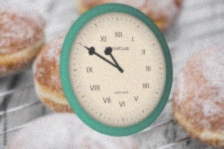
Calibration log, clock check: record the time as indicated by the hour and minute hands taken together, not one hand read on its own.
10:50
